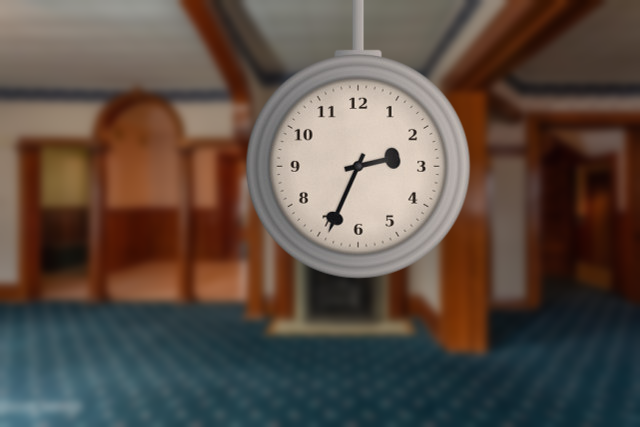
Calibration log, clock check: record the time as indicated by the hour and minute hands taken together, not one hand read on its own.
2:34
